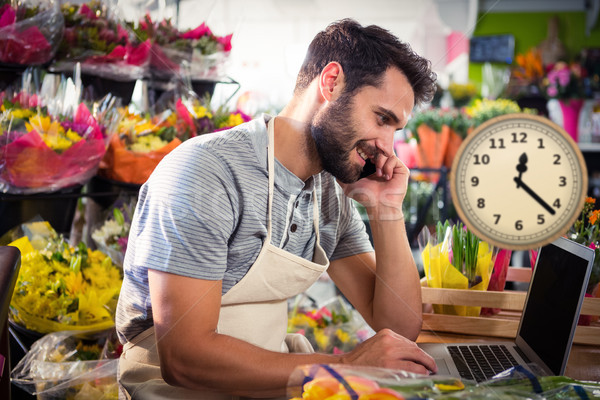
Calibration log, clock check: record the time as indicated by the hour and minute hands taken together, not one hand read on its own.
12:22
